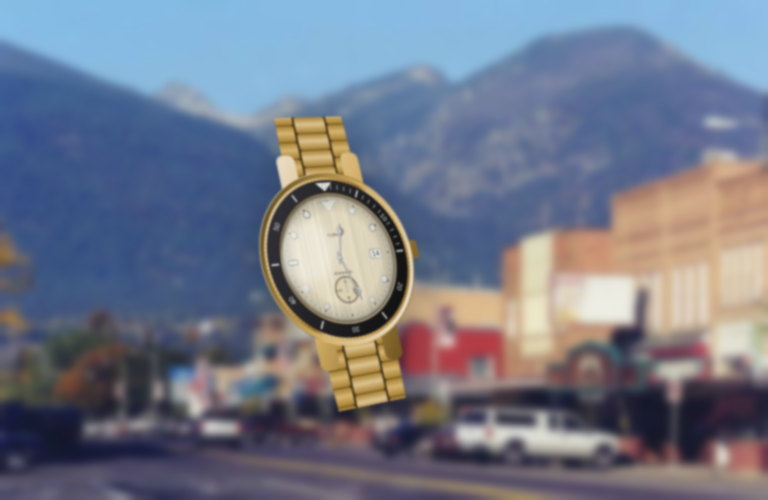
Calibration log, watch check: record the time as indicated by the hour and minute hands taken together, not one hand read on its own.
12:27
